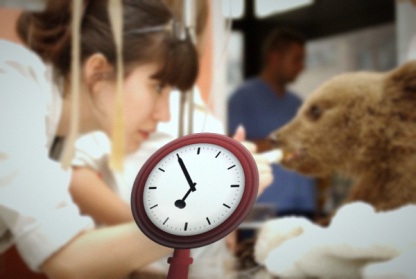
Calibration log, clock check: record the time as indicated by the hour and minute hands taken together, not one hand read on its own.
6:55
